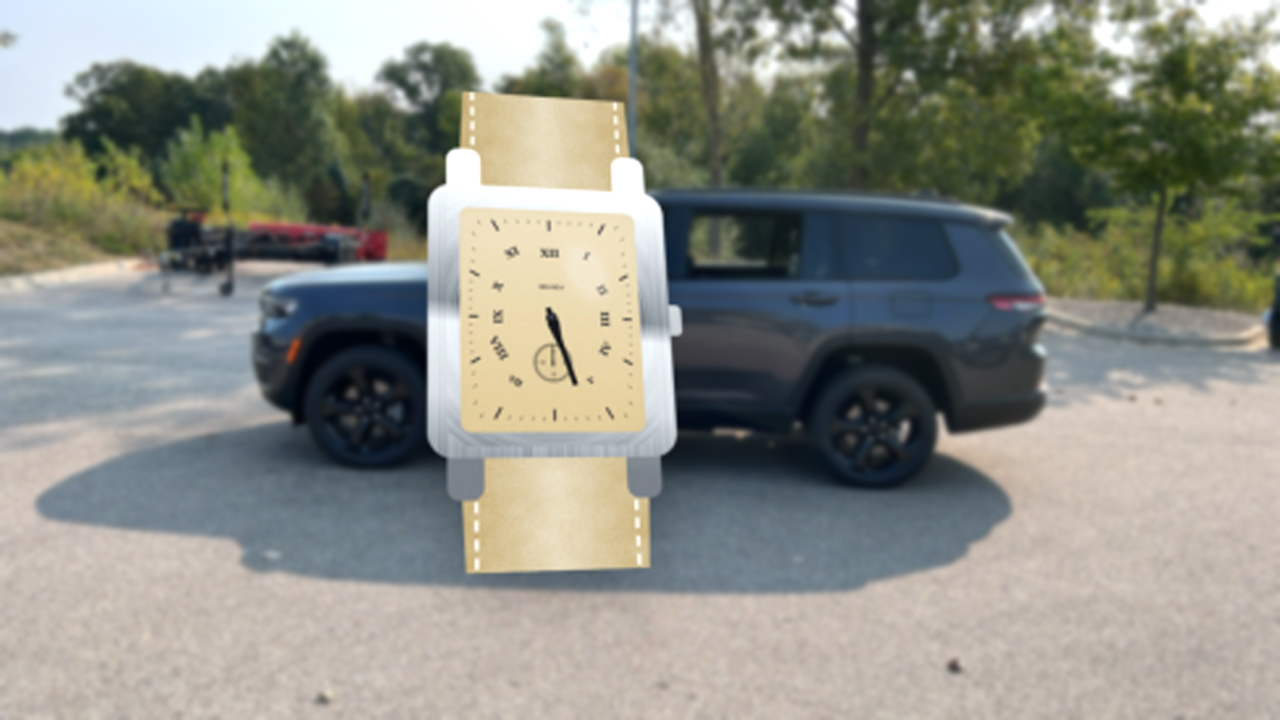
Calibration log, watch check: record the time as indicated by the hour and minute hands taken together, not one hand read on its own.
5:27
